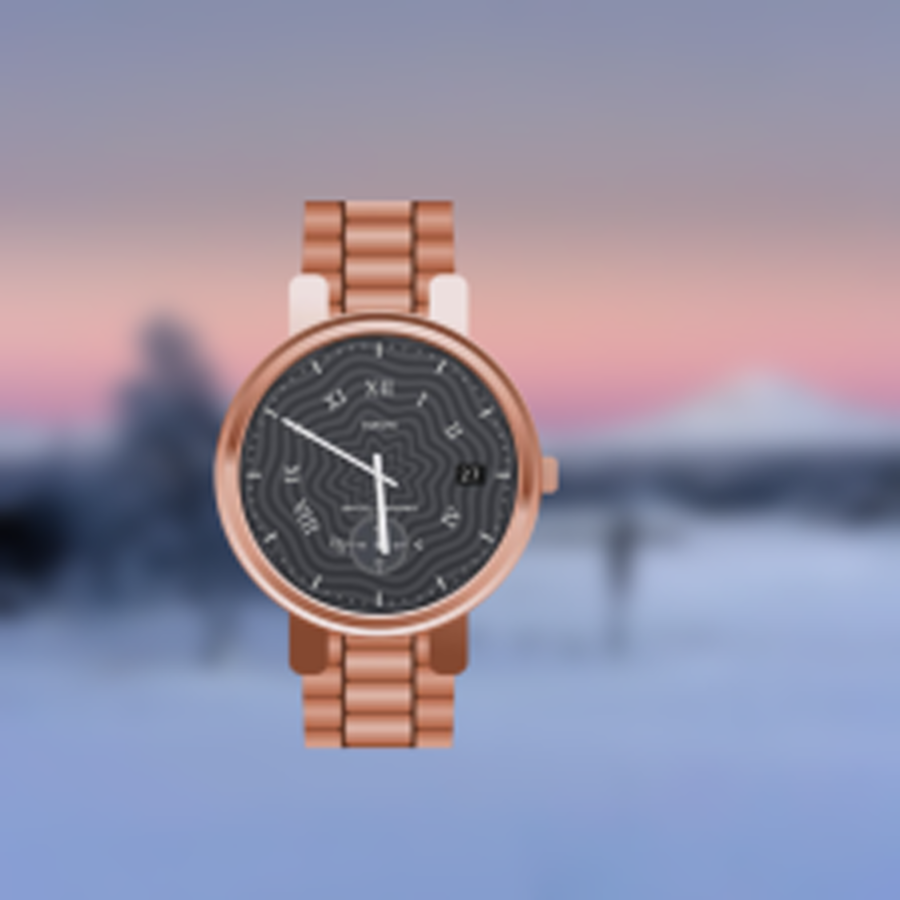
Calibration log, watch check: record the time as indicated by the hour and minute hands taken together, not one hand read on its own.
5:50
